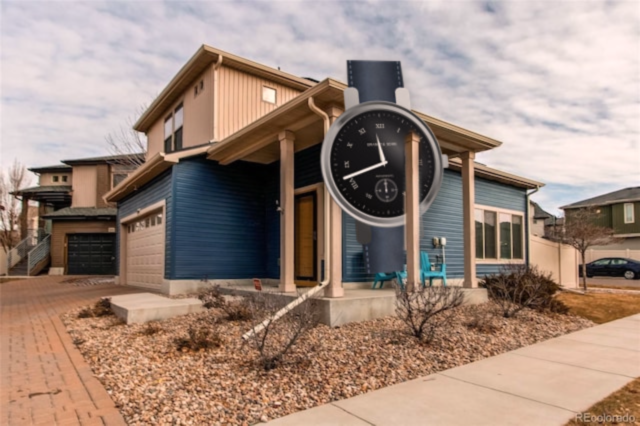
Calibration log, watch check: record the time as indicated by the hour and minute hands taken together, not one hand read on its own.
11:42
